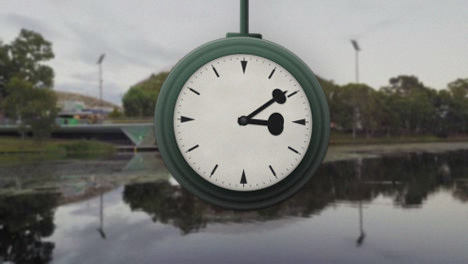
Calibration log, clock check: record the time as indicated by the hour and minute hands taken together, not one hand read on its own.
3:09
